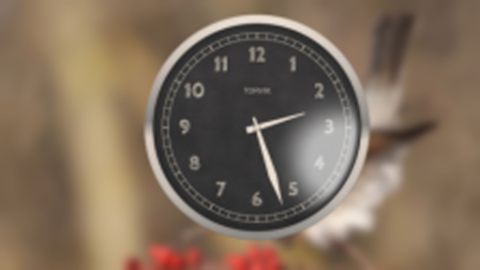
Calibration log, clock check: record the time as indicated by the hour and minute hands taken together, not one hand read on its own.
2:27
